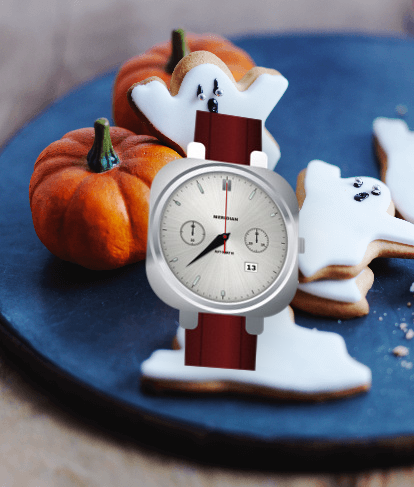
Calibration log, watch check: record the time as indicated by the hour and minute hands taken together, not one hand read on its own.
7:38
